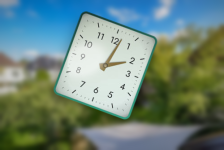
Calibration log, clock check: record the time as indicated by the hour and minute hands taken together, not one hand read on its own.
2:02
